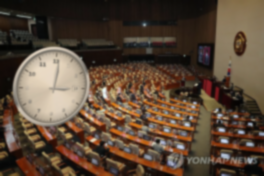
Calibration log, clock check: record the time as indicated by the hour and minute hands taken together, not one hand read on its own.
3:01
